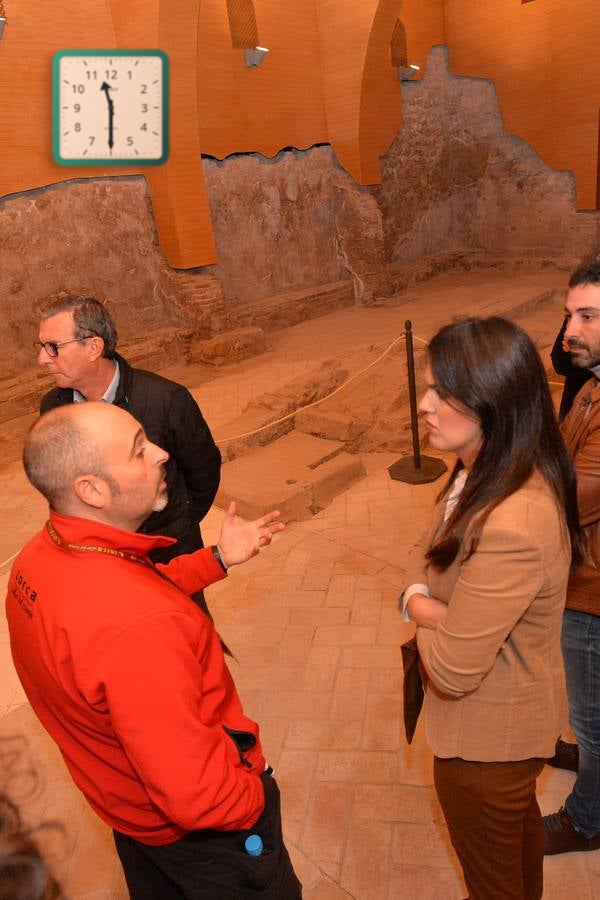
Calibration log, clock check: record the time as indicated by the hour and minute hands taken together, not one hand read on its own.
11:30
